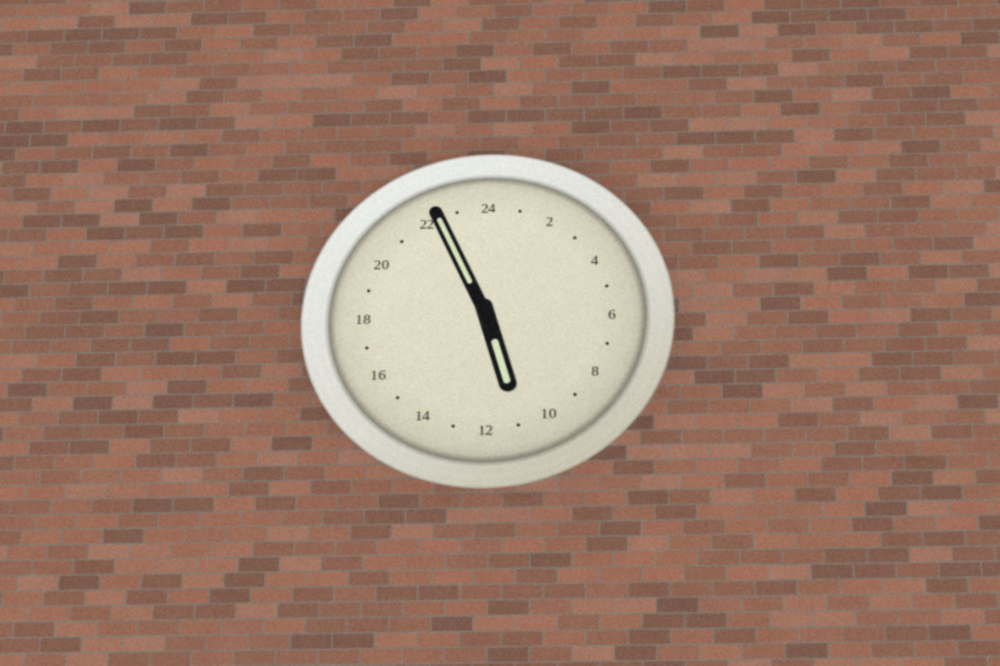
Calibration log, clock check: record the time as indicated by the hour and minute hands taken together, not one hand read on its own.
10:56
